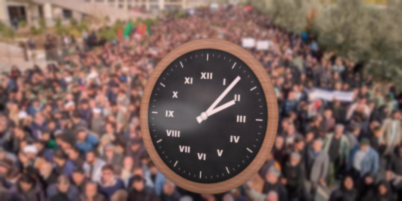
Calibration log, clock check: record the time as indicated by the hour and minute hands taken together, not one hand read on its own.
2:07
